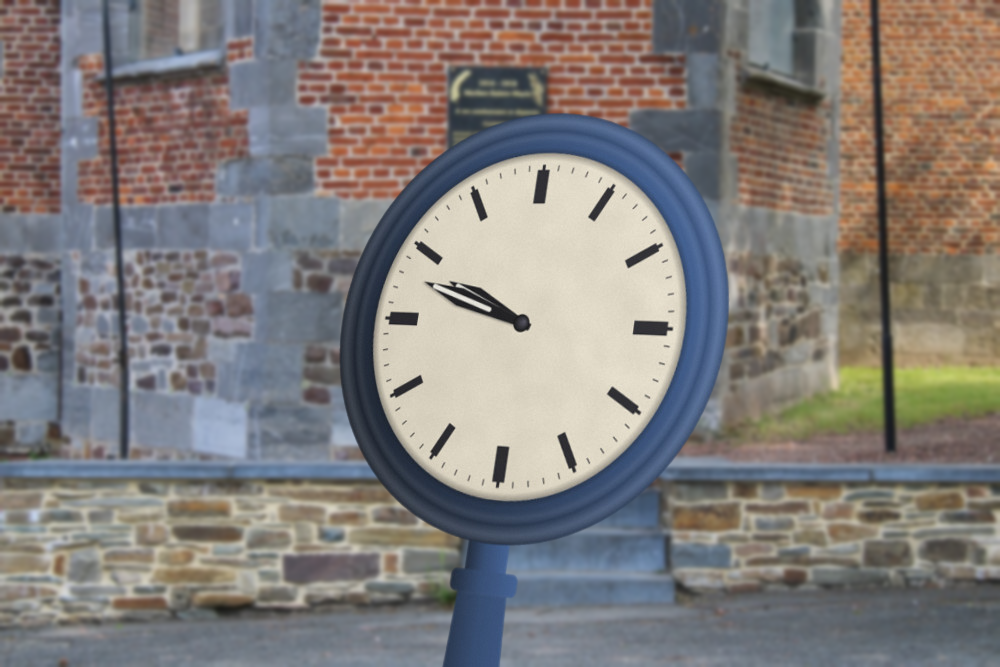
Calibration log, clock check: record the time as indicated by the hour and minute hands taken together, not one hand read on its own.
9:48
